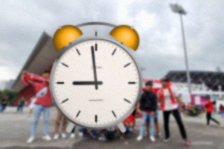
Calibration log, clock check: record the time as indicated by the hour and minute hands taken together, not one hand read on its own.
8:59
